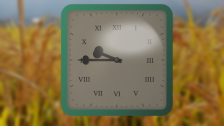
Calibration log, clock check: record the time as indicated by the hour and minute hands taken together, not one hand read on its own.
9:45
